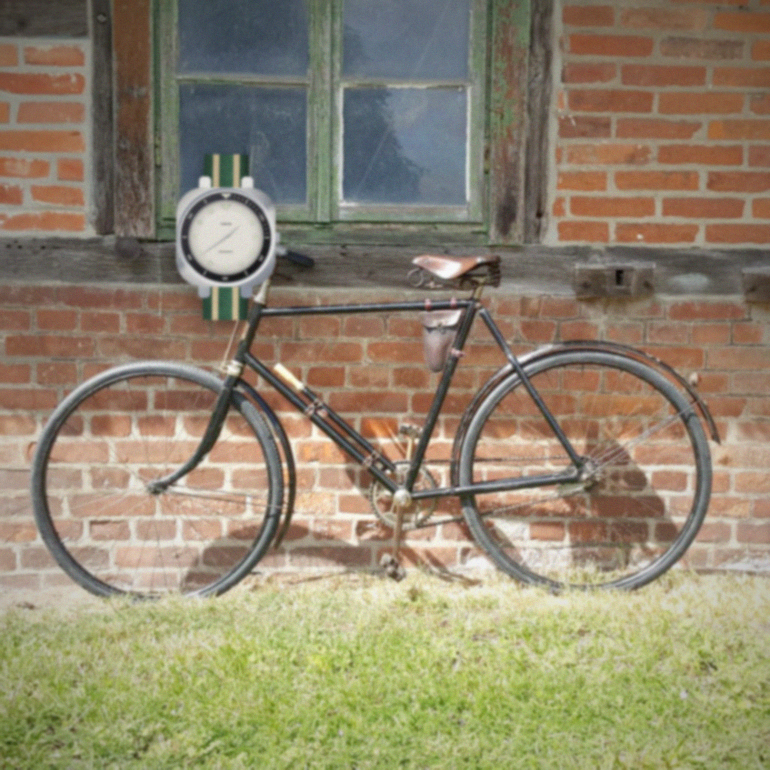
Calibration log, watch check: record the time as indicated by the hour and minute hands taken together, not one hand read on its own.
1:39
